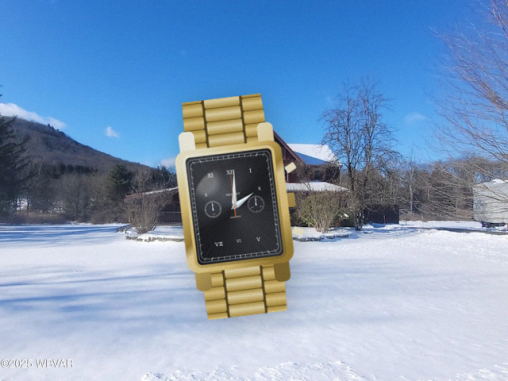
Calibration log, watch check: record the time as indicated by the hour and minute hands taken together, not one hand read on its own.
2:01
